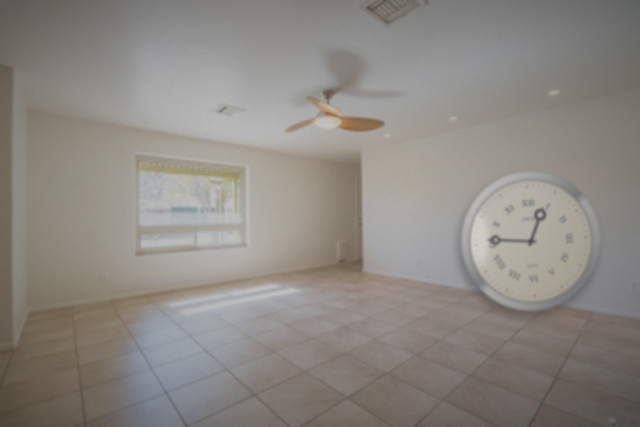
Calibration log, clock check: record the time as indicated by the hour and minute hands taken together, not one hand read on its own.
12:46
